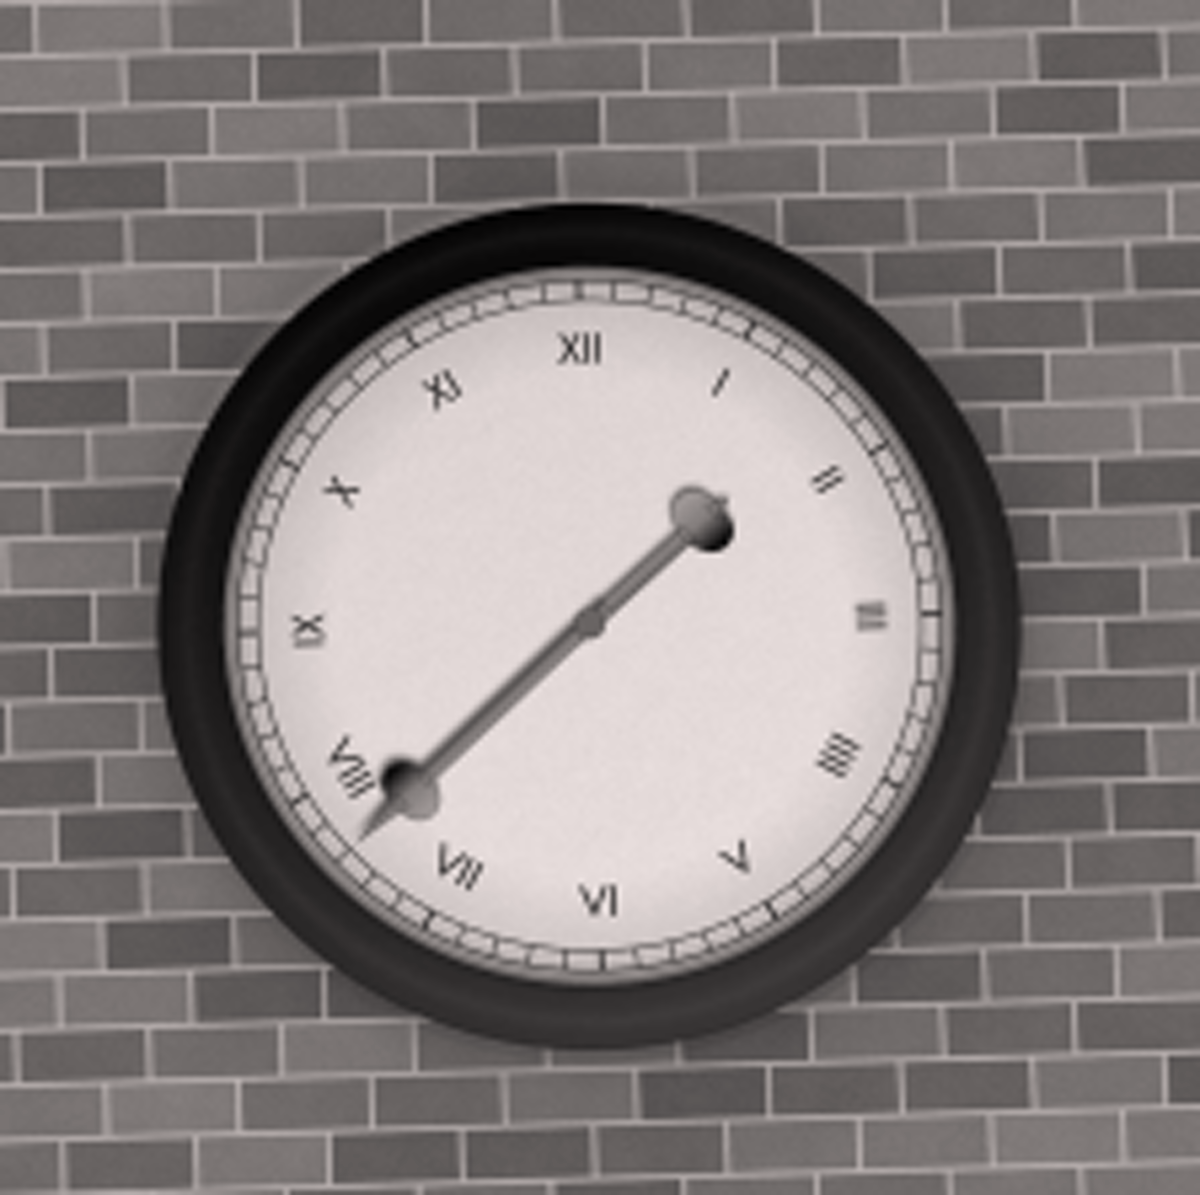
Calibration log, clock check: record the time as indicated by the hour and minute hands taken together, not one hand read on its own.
1:38
